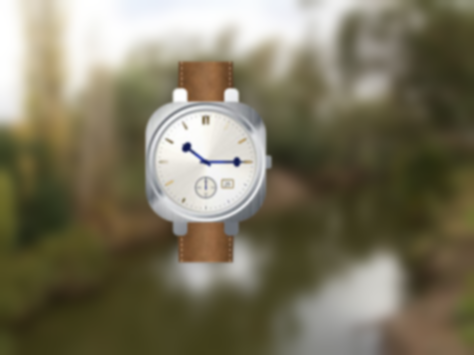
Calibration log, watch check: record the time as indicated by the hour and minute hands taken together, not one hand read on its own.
10:15
